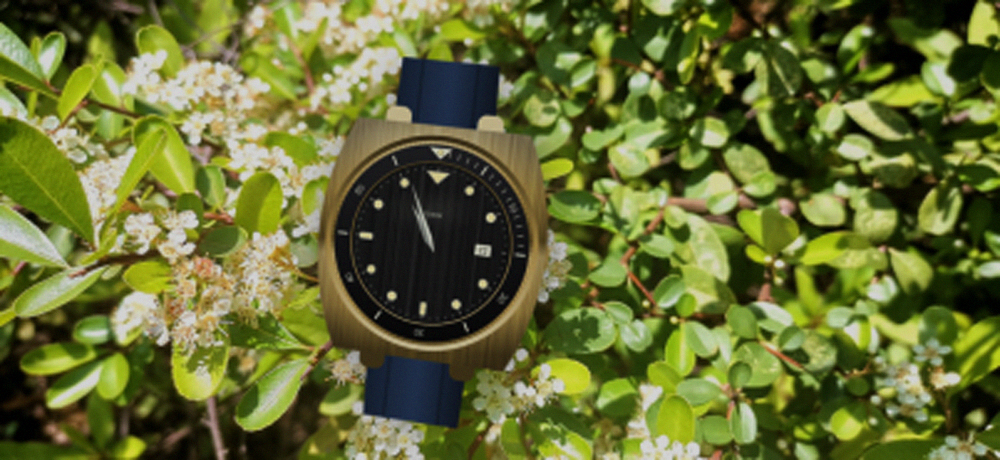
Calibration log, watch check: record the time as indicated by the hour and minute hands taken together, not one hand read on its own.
10:56
